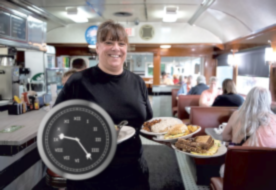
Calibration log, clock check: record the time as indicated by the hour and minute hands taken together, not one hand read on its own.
9:24
